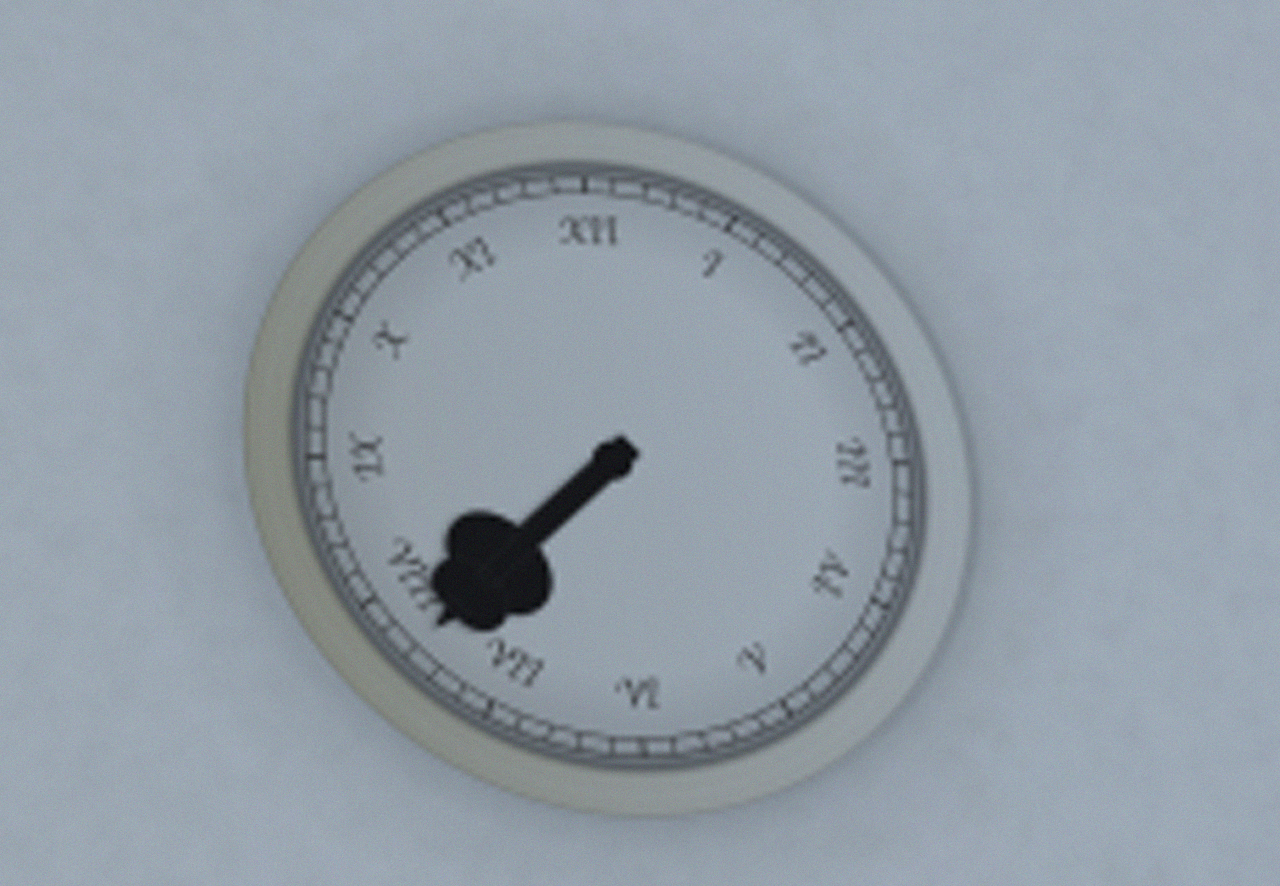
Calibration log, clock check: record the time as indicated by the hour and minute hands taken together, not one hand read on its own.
7:38
